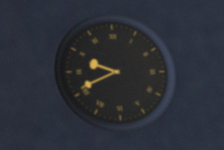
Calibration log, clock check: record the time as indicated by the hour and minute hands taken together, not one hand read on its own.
9:41
